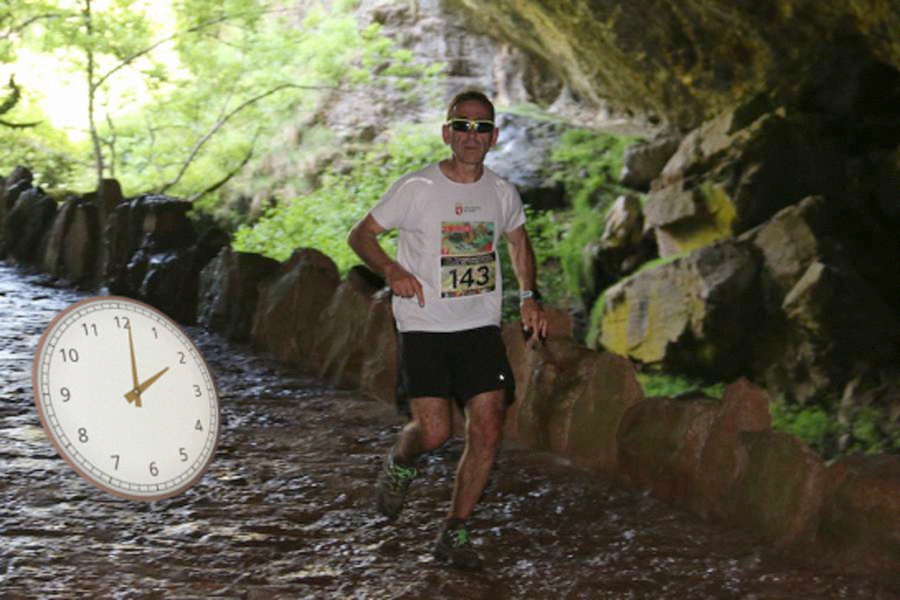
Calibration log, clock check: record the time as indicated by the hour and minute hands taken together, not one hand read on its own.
2:01
